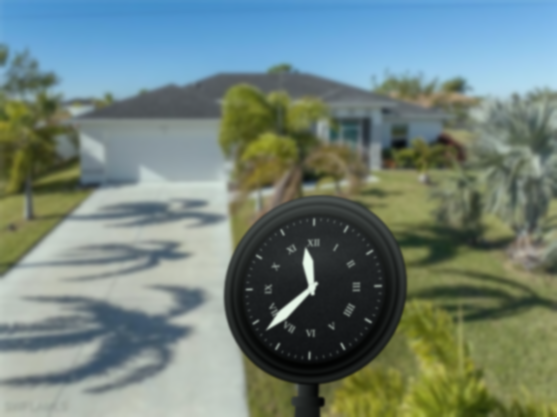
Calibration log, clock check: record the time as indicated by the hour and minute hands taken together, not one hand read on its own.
11:38
